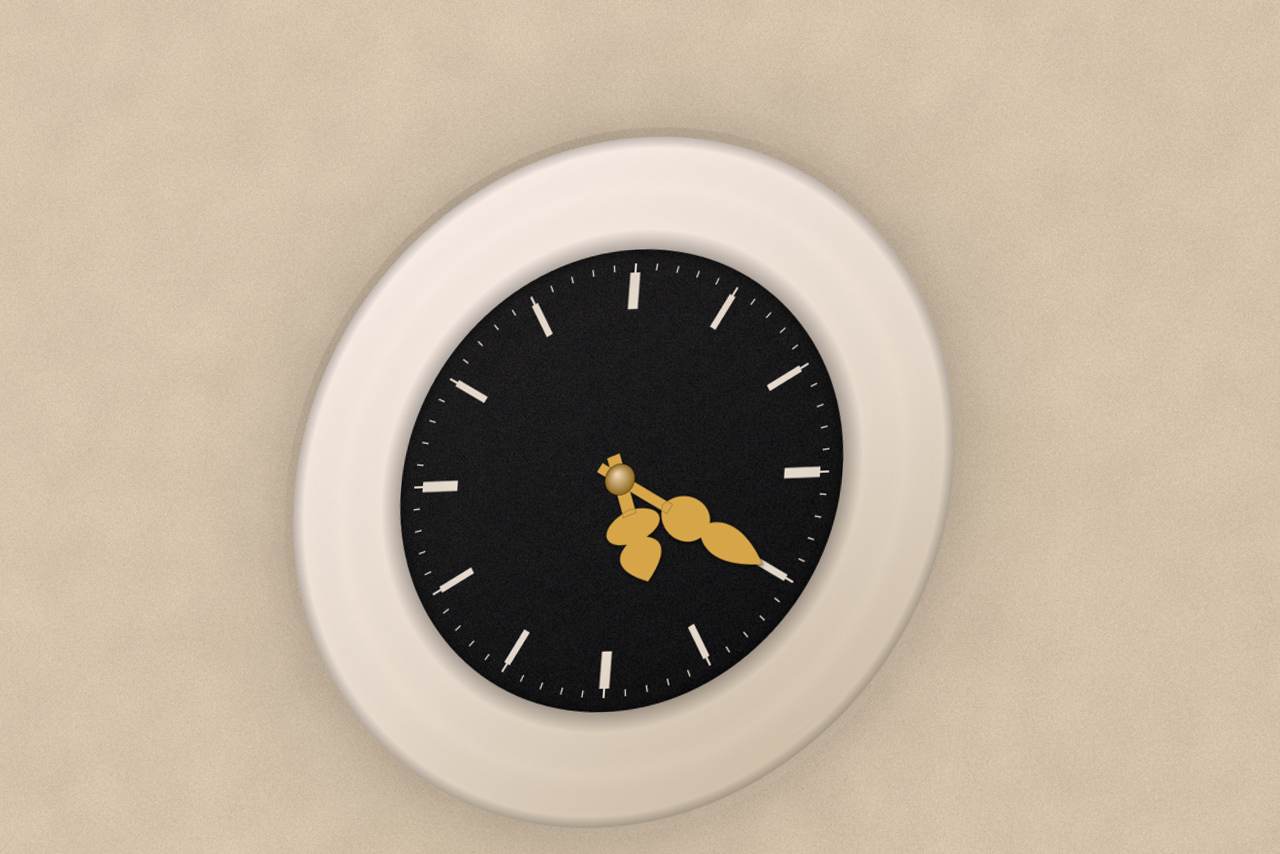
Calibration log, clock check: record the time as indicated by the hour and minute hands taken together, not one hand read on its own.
5:20
